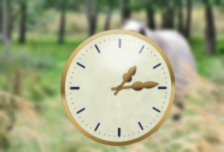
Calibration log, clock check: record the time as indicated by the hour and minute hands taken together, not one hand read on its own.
1:14
